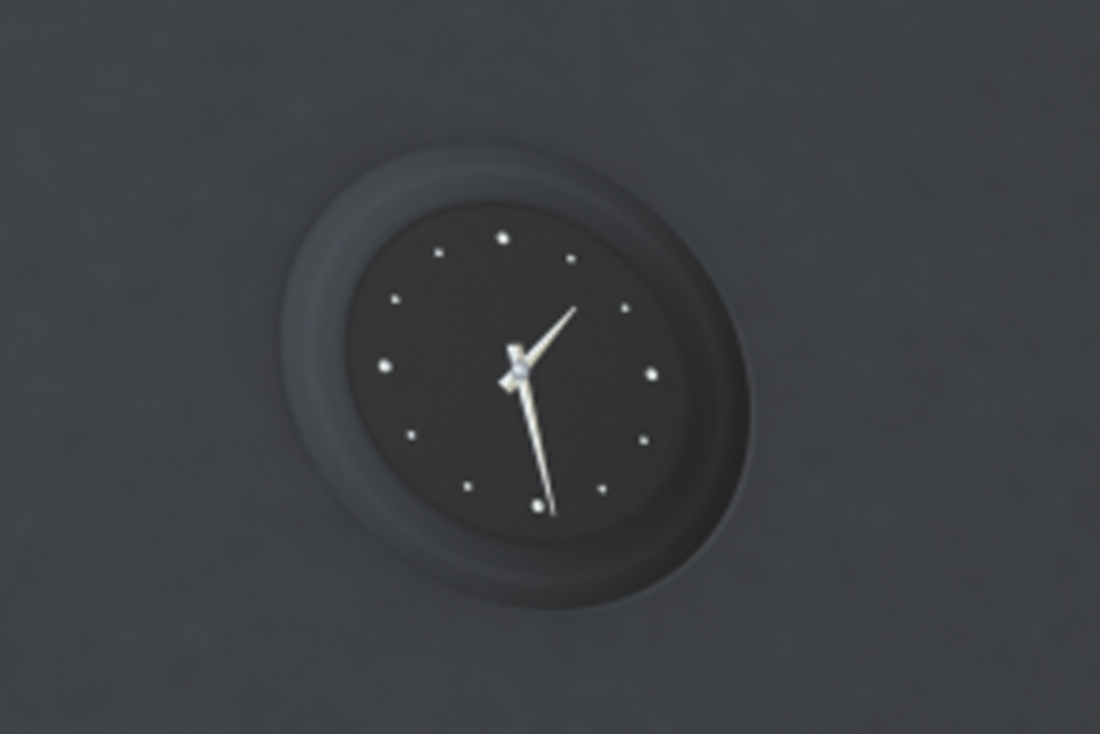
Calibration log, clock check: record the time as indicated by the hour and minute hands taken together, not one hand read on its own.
1:29
